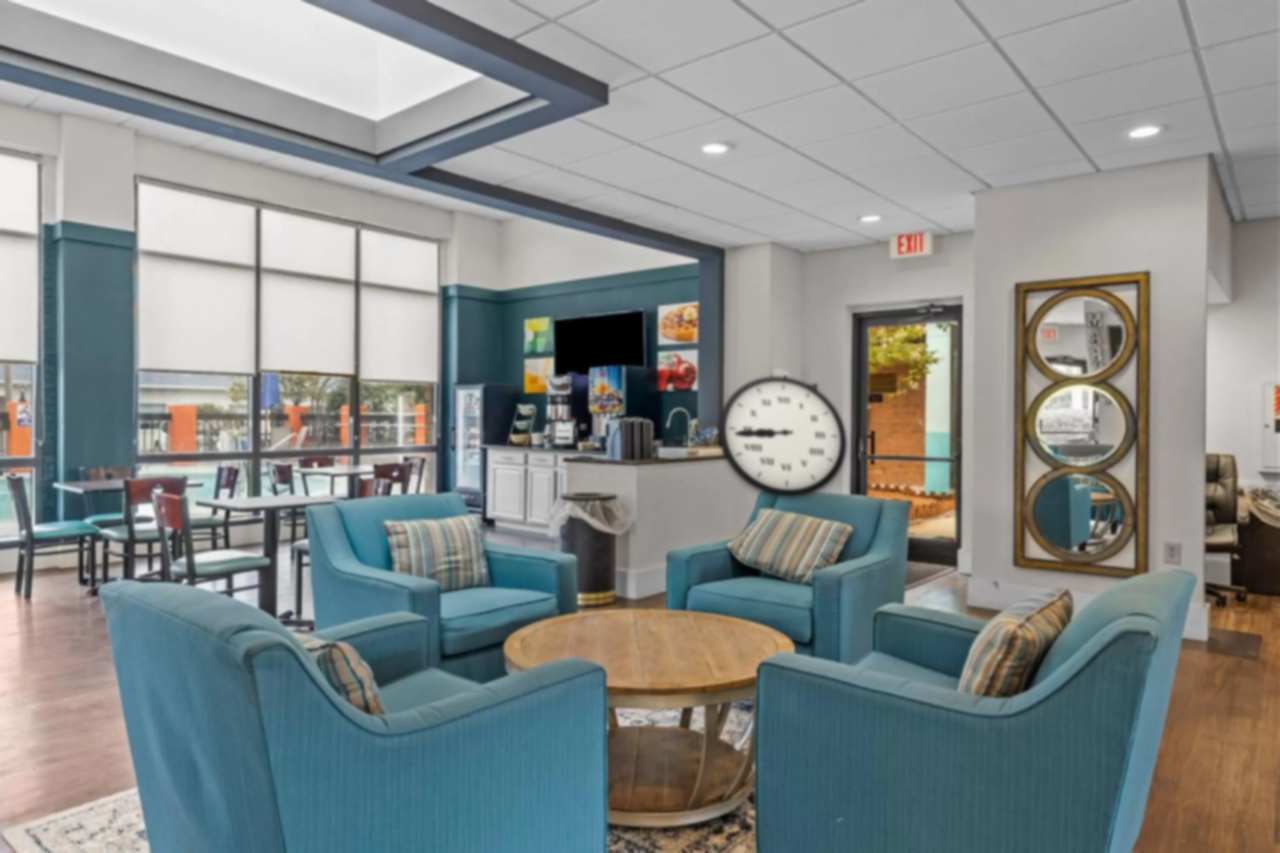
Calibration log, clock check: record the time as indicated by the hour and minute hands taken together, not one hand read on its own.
8:44
